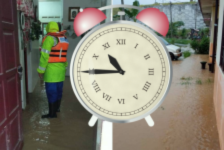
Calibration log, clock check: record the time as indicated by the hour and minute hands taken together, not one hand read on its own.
10:45
